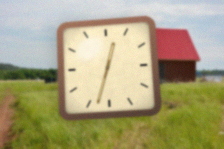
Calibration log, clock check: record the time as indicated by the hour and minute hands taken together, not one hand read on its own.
12:33
